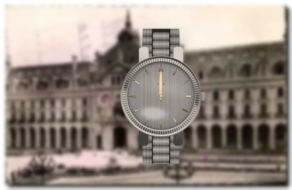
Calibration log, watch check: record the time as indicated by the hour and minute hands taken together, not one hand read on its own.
12:00
